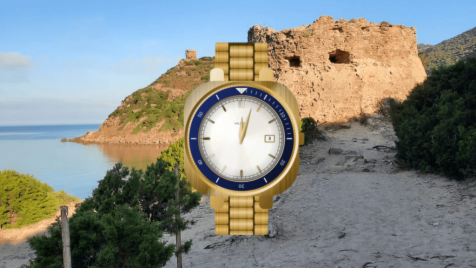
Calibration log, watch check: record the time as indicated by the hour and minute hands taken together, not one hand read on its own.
12:03
